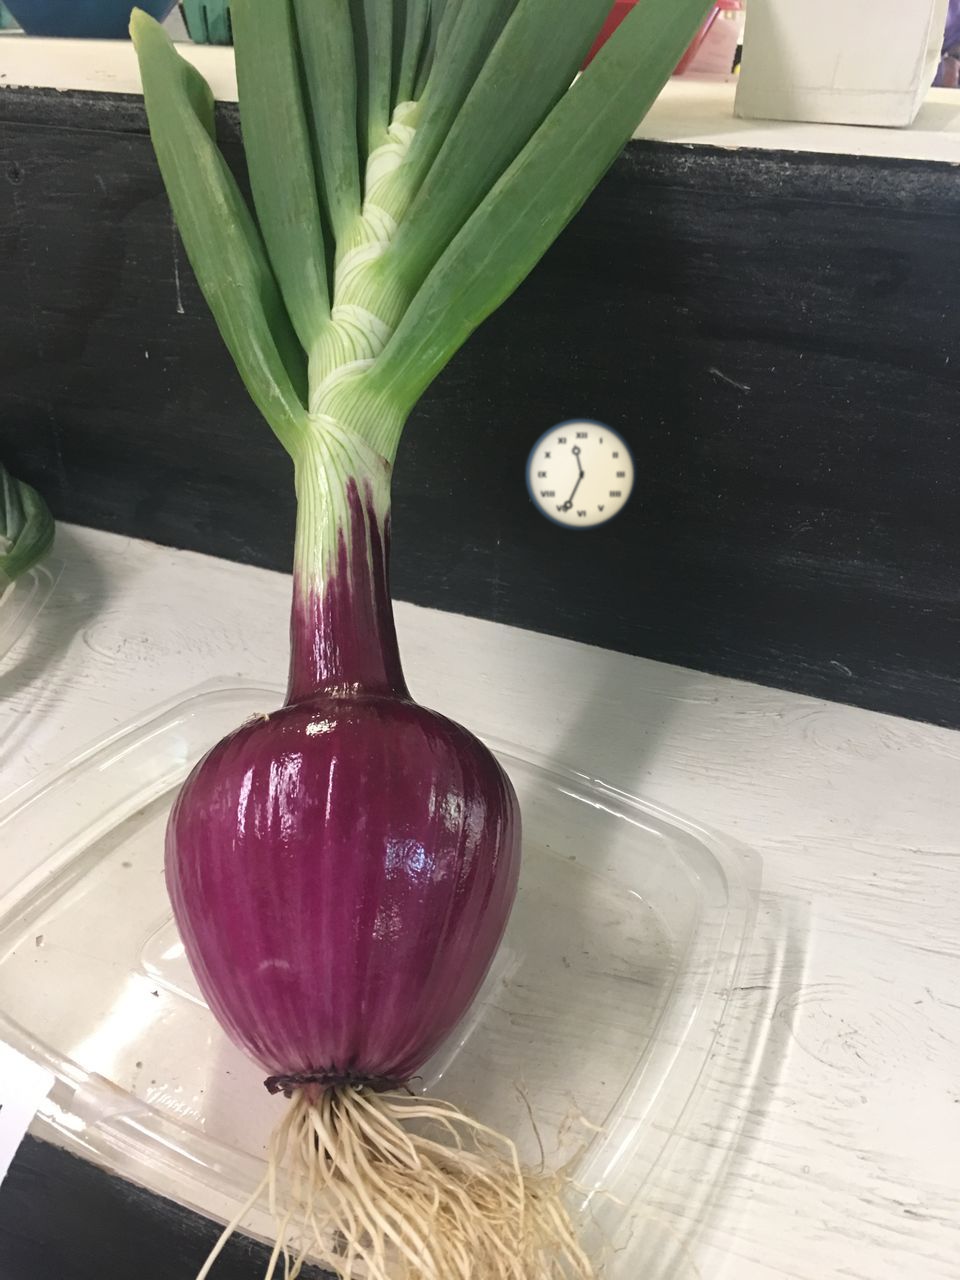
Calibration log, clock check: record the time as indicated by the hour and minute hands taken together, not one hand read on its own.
11:34
